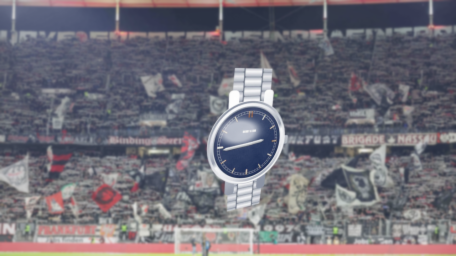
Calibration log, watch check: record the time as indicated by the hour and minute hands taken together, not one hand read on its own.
2:44
